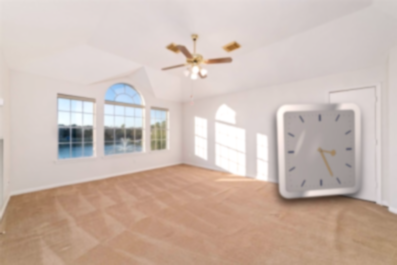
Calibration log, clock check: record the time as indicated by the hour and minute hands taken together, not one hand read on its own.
3:26
